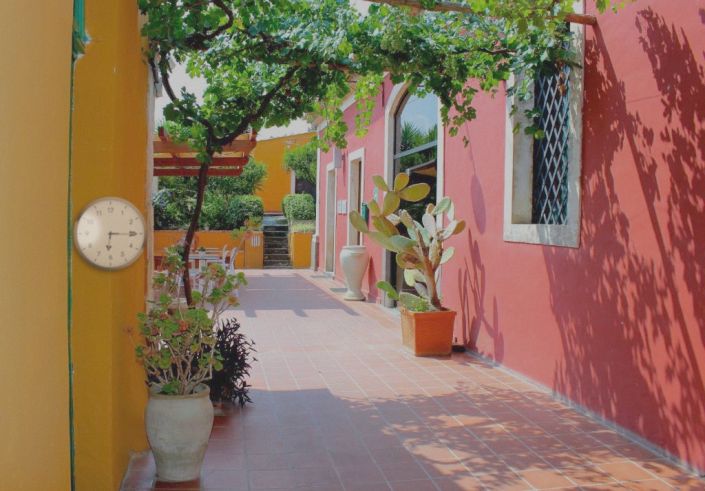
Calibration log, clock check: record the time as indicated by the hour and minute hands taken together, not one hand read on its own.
6:15
